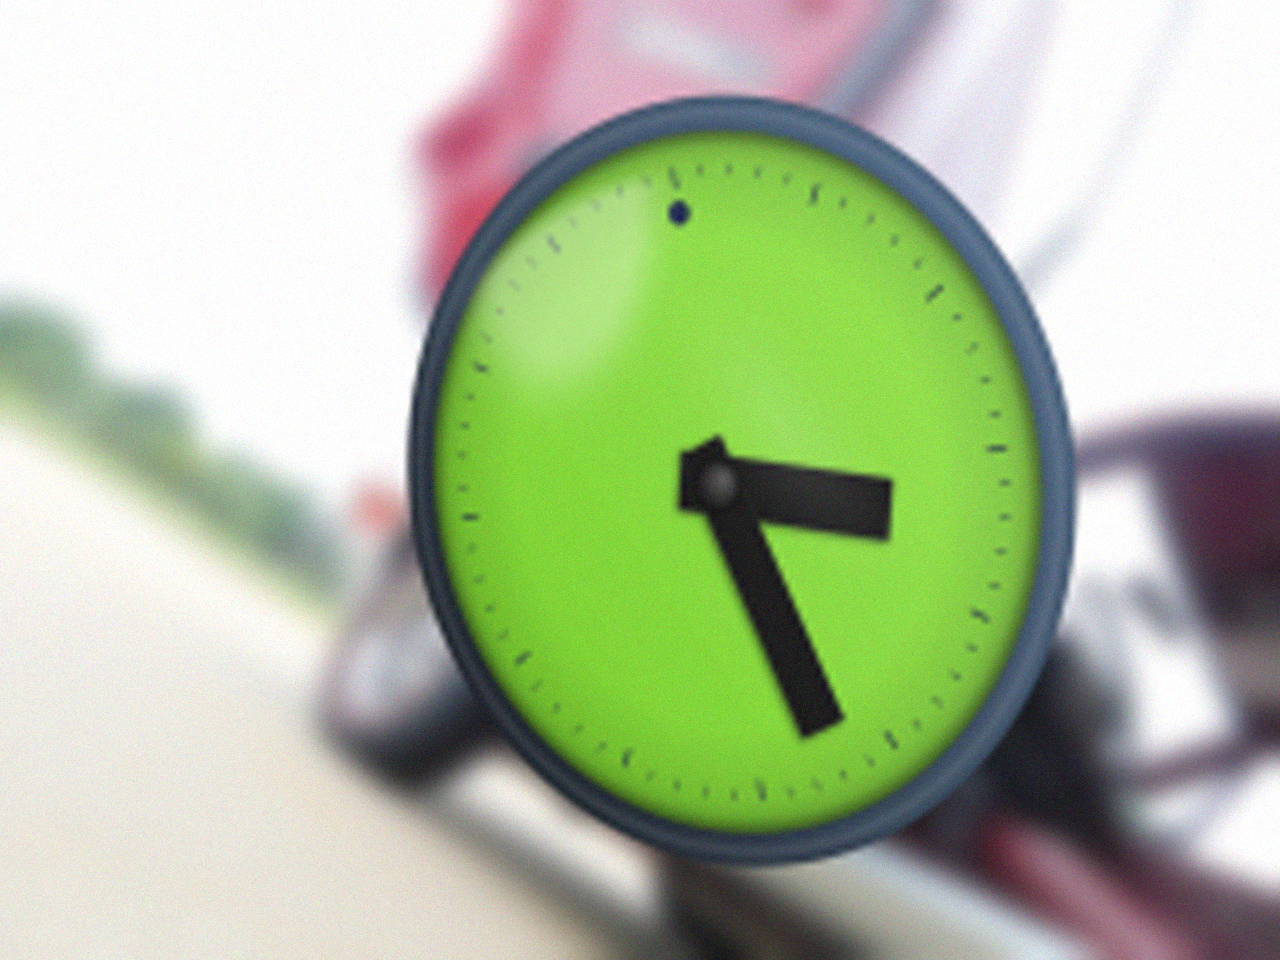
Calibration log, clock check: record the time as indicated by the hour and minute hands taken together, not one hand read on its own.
3:27
